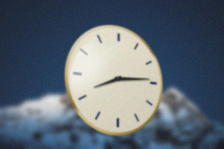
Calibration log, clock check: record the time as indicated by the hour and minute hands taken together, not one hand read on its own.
8:14
